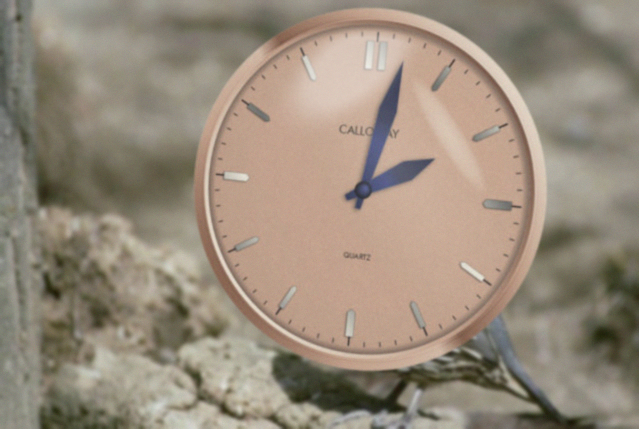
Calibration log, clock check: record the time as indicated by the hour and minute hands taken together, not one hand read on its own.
2:02
